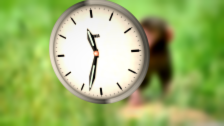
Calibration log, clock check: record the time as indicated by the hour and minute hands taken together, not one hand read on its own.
11:33
